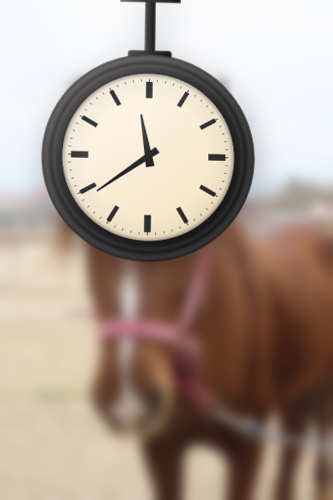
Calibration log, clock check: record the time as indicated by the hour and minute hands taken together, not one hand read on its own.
11:39
